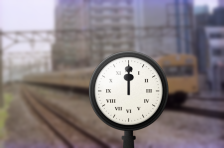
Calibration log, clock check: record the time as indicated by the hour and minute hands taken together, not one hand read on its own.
12:00
